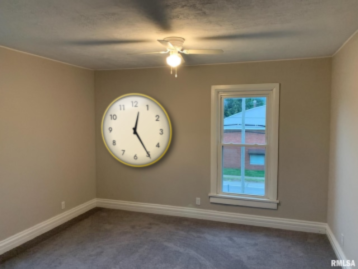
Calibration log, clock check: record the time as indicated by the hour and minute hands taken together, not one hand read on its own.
12:25
